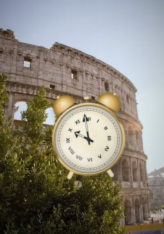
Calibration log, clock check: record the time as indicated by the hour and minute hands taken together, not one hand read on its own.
9:59
